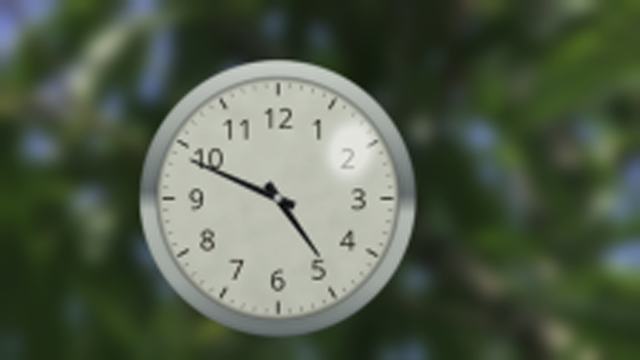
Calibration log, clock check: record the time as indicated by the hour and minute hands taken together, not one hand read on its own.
4:49
